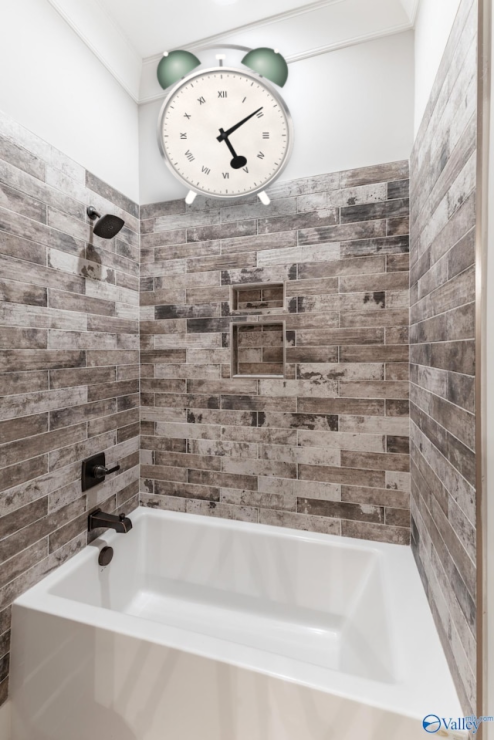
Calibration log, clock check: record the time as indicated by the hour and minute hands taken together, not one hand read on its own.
5:09
